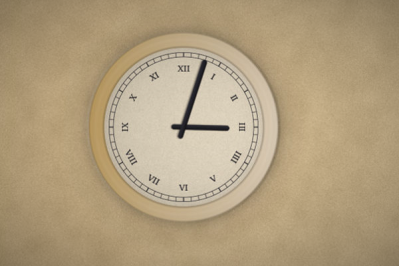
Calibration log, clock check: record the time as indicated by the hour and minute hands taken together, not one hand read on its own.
3:03
